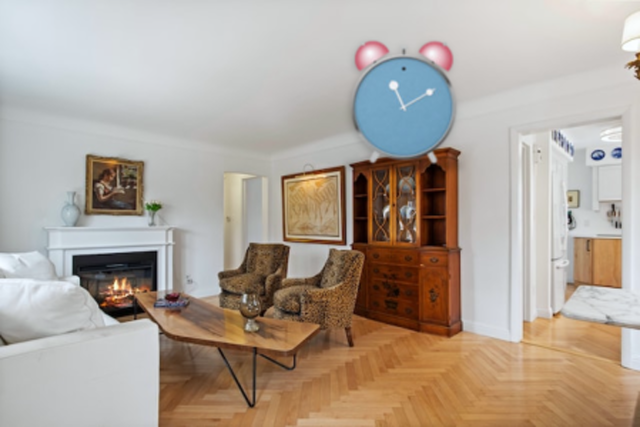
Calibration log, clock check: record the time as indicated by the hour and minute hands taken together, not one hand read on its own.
11:10
